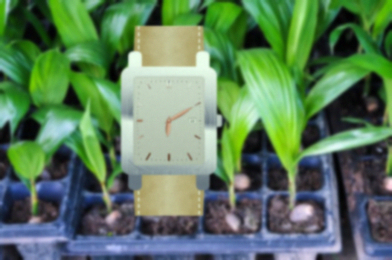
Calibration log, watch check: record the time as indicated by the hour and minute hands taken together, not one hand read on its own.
6:10
